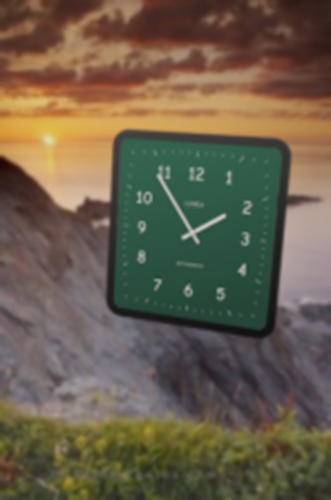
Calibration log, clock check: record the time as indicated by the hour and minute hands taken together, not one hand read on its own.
1:54
